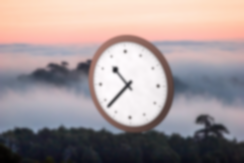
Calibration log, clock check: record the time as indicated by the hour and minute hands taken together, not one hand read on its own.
10:38
